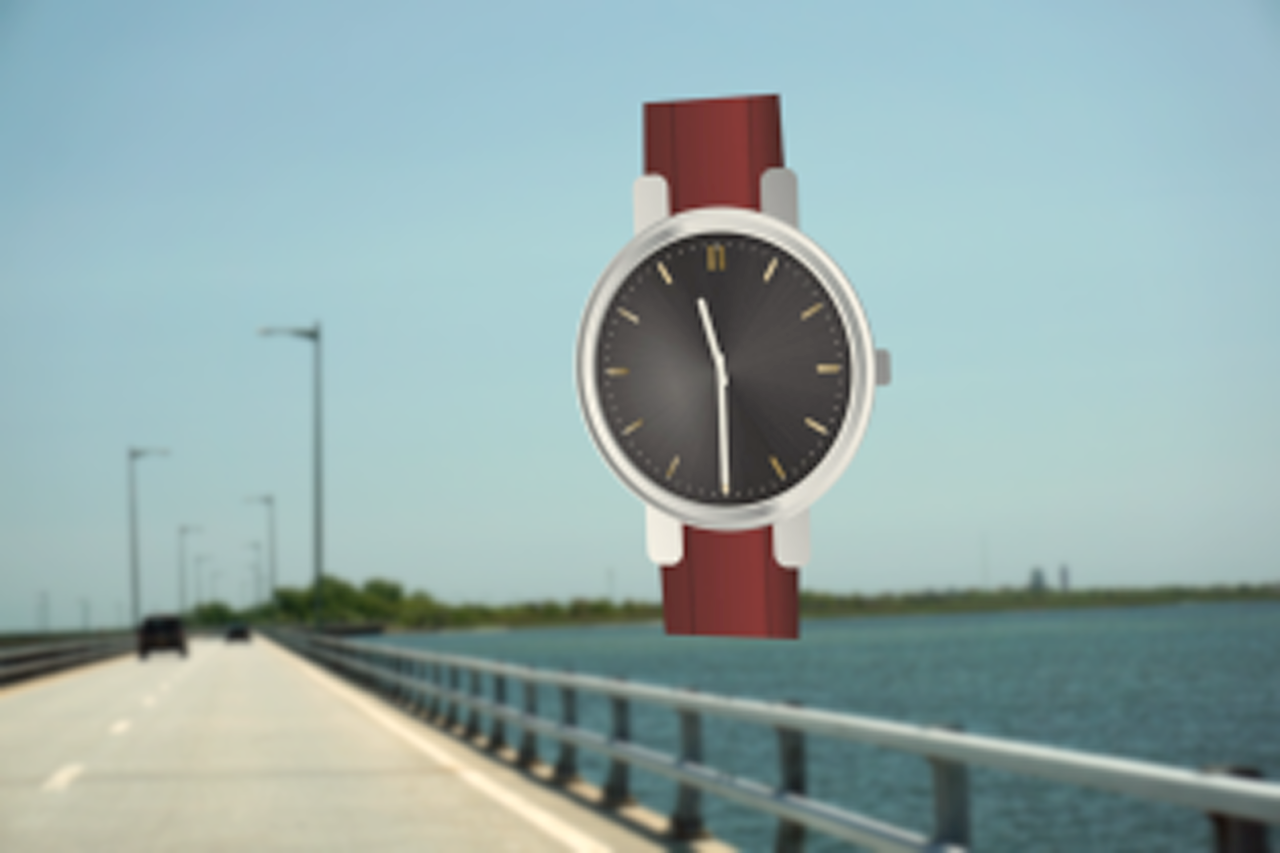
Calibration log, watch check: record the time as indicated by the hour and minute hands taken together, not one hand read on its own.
11:30
